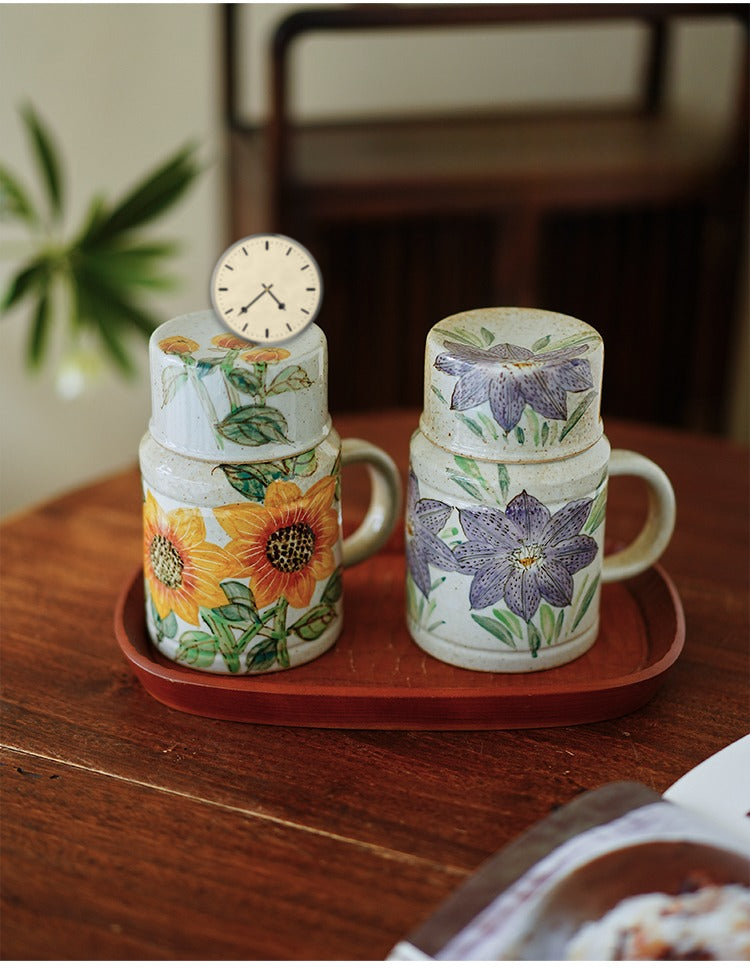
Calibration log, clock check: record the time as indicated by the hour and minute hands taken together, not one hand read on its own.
4:38
